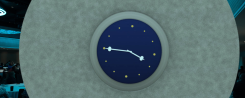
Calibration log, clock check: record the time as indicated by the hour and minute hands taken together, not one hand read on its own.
3:45
